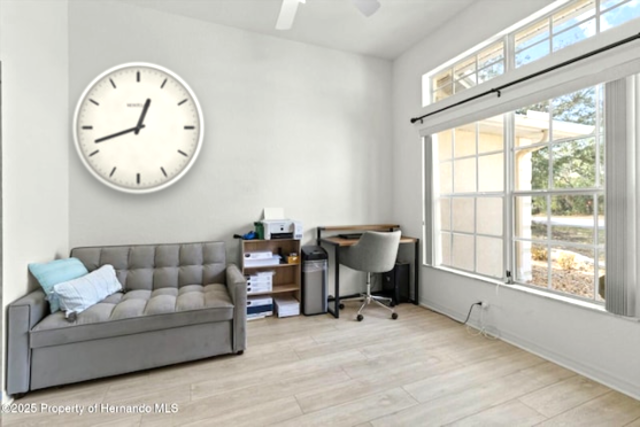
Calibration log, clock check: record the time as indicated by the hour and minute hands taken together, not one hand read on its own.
12:42
